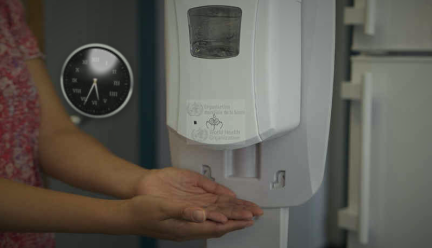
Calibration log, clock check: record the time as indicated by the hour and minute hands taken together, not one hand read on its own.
5:34
